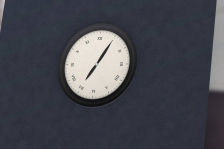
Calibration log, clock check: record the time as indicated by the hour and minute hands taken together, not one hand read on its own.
7:05
